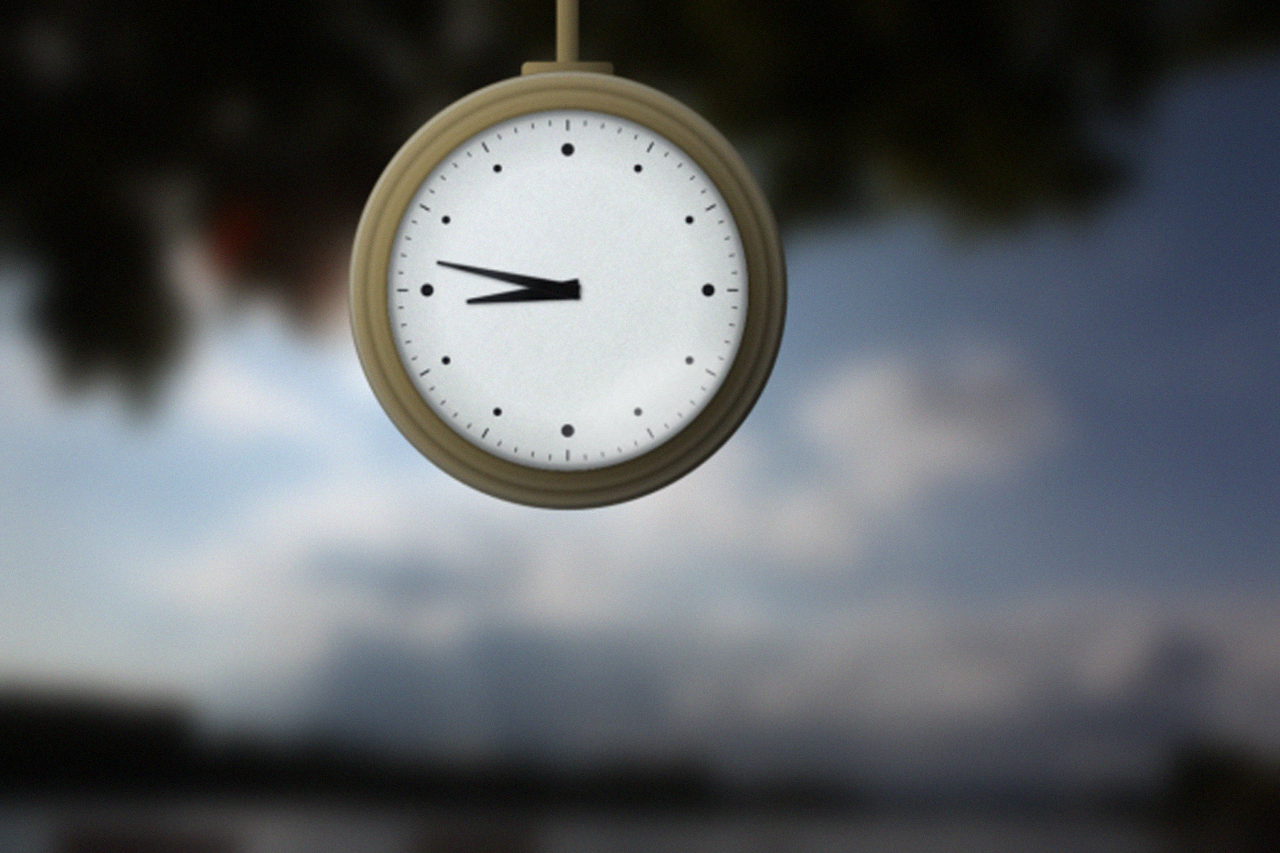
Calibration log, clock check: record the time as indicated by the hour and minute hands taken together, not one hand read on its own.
8:47
